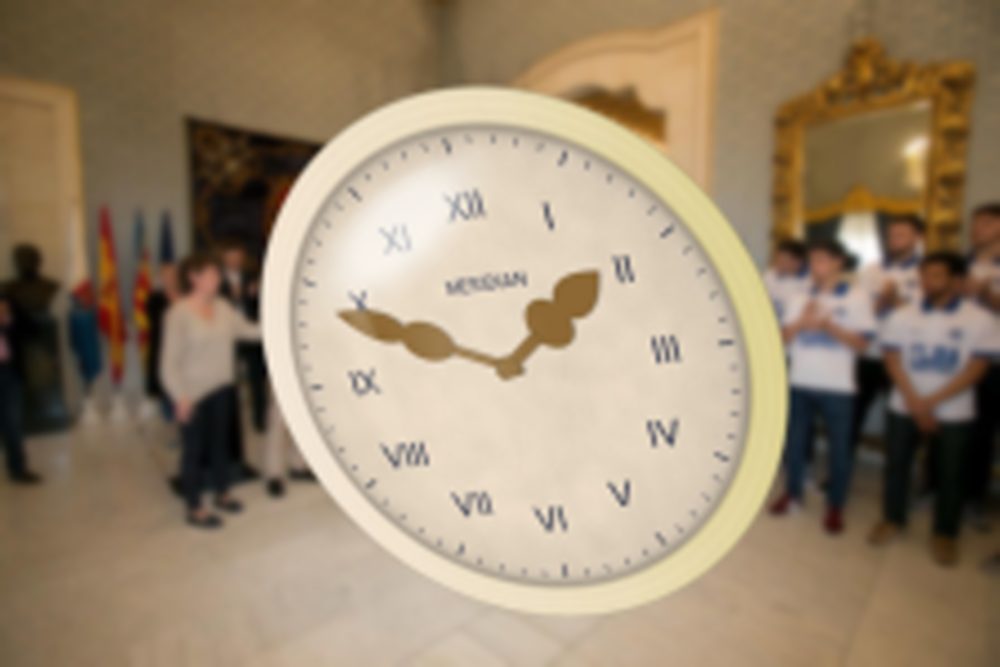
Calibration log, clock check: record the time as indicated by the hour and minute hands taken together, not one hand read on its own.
1:49
